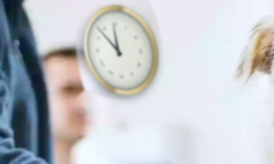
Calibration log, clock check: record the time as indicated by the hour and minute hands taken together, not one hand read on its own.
11:53
